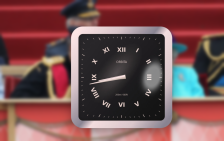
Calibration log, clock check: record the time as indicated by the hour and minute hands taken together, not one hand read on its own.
8:43
